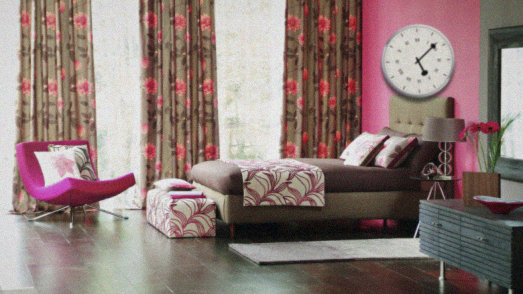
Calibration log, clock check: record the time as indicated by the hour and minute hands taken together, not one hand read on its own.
5:08
